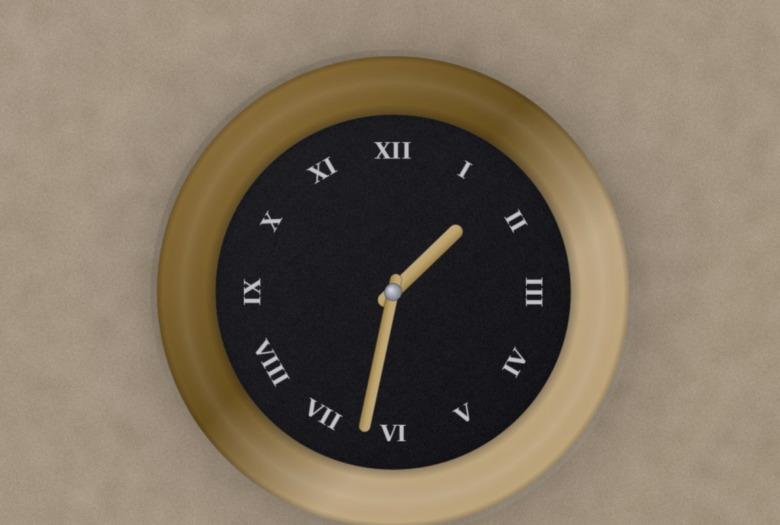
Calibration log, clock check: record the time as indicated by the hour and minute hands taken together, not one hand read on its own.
1:32
